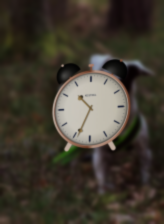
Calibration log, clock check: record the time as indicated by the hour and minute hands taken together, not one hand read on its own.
10:34
